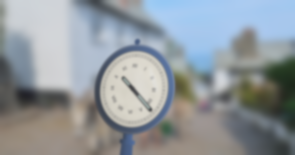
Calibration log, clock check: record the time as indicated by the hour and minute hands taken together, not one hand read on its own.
10:22
